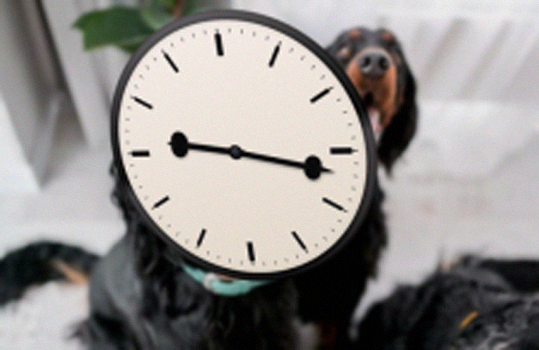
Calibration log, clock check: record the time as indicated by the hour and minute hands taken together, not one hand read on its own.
9:17
